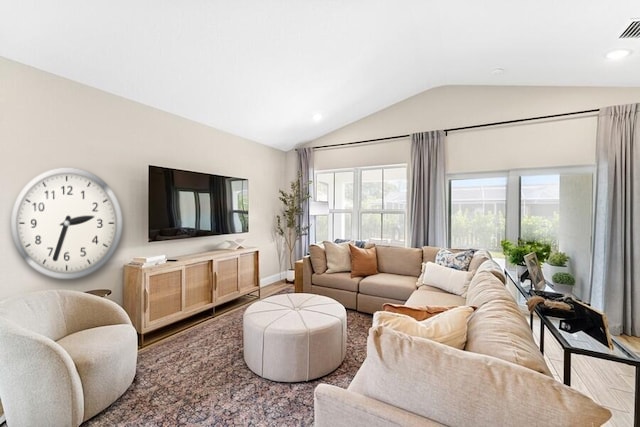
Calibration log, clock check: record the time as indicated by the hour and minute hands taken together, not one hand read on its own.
2:33
